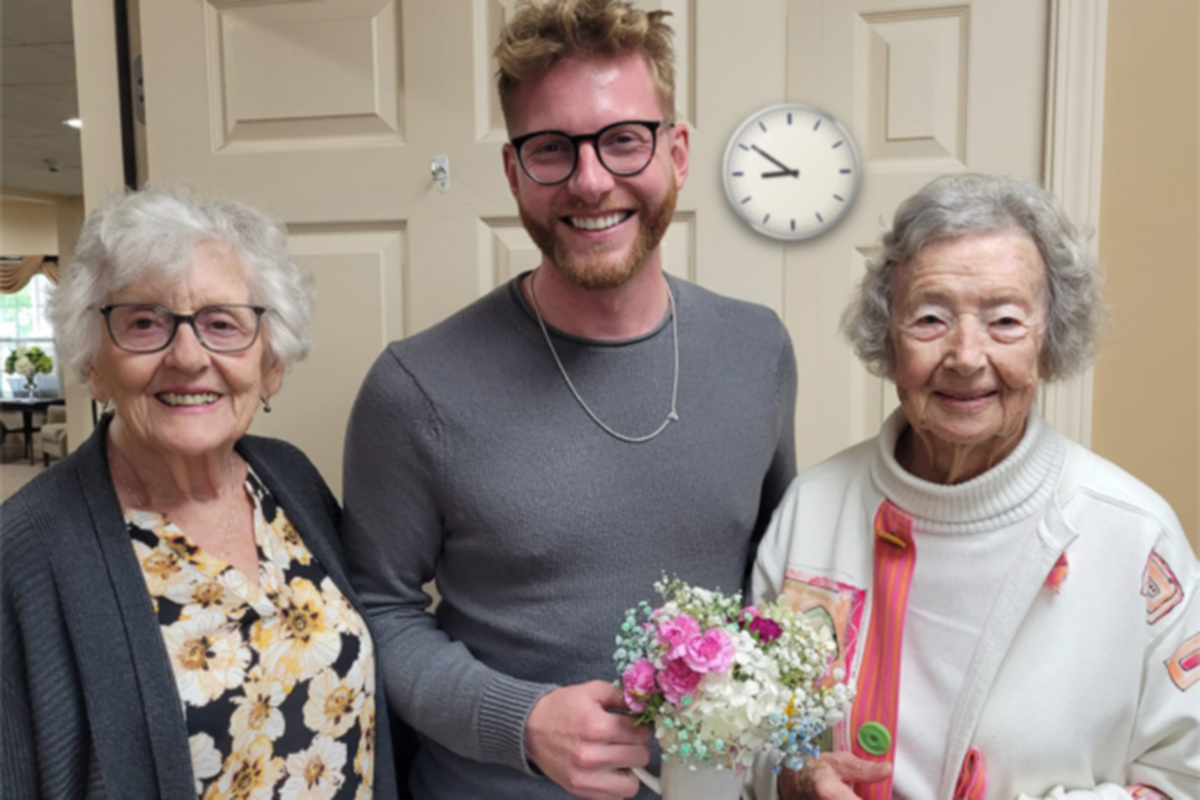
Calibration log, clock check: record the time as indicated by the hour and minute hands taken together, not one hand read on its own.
8:51
